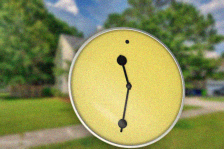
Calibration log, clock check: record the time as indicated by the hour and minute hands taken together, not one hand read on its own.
11:32
